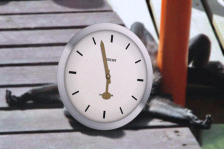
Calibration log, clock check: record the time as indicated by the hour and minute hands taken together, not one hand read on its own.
5:57
